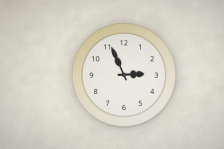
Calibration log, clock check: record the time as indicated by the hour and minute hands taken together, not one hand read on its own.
2:56
